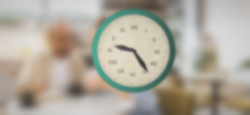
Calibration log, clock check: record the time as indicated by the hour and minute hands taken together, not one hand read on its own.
9:24
